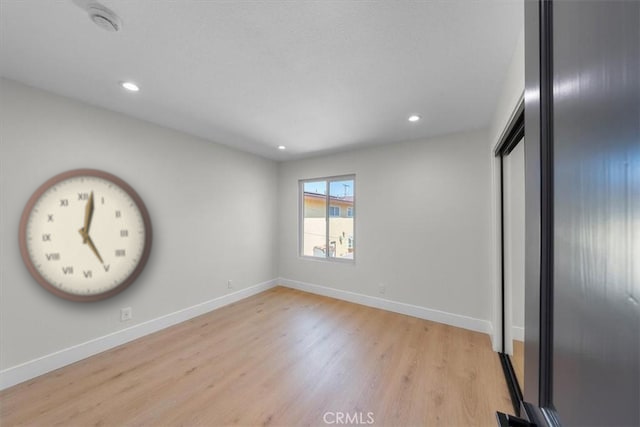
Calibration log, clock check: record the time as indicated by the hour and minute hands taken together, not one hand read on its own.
5:02
